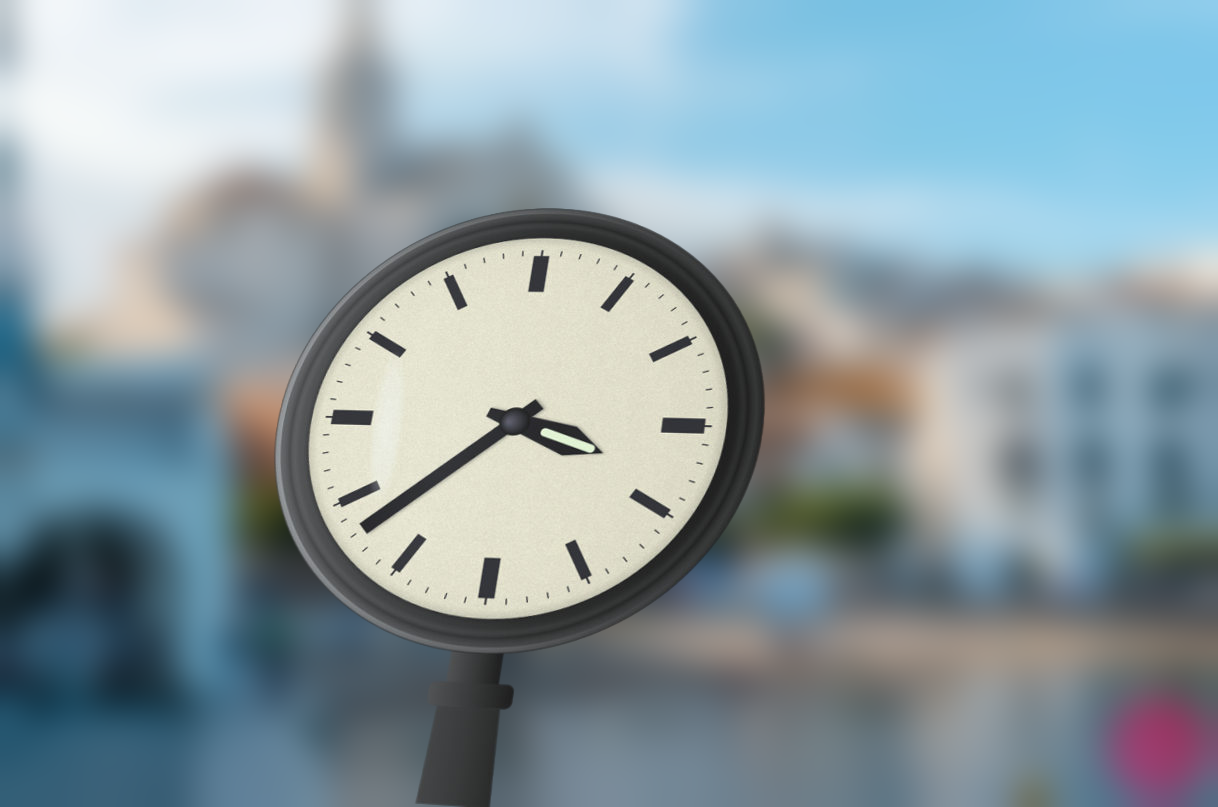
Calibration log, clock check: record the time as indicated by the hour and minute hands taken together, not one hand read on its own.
3:38
